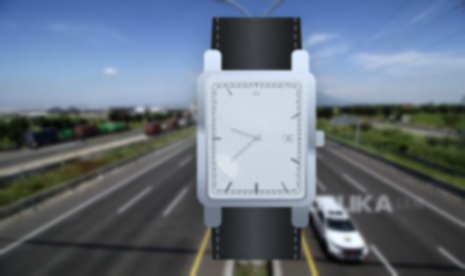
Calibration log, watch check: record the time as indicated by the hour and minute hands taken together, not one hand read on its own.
9:38
